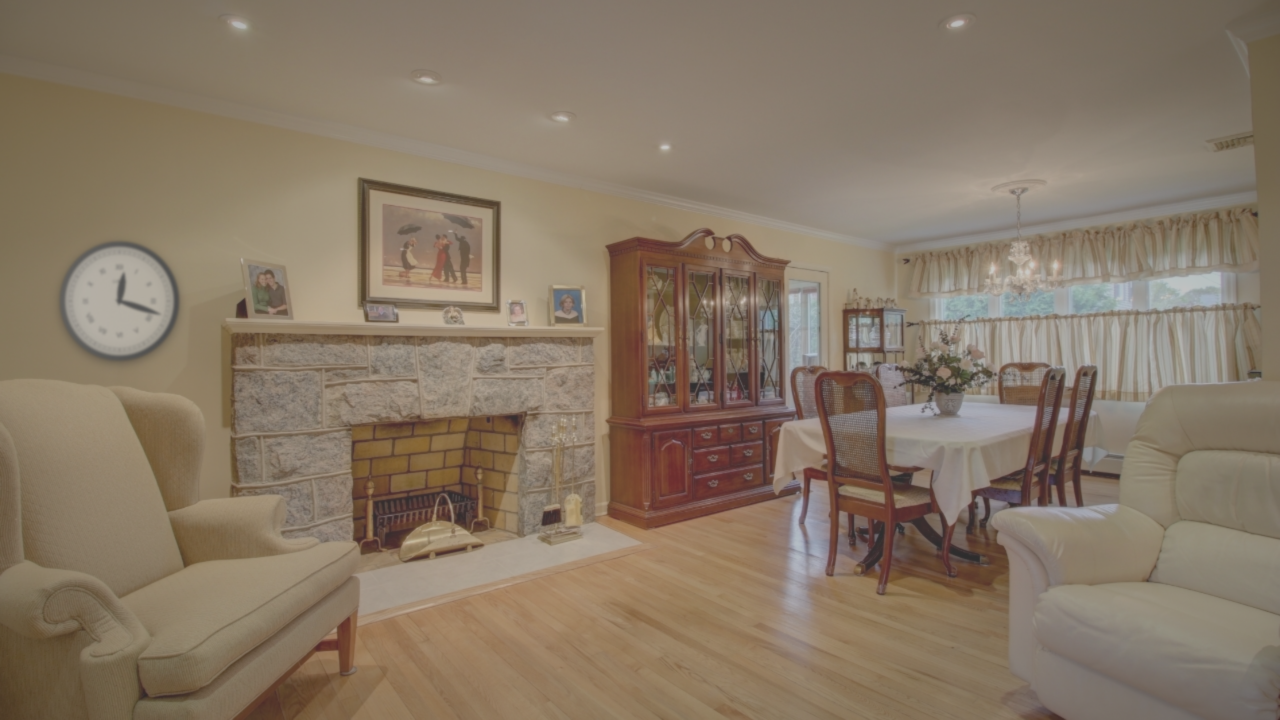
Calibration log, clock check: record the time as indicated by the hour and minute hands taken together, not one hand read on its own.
12:18
